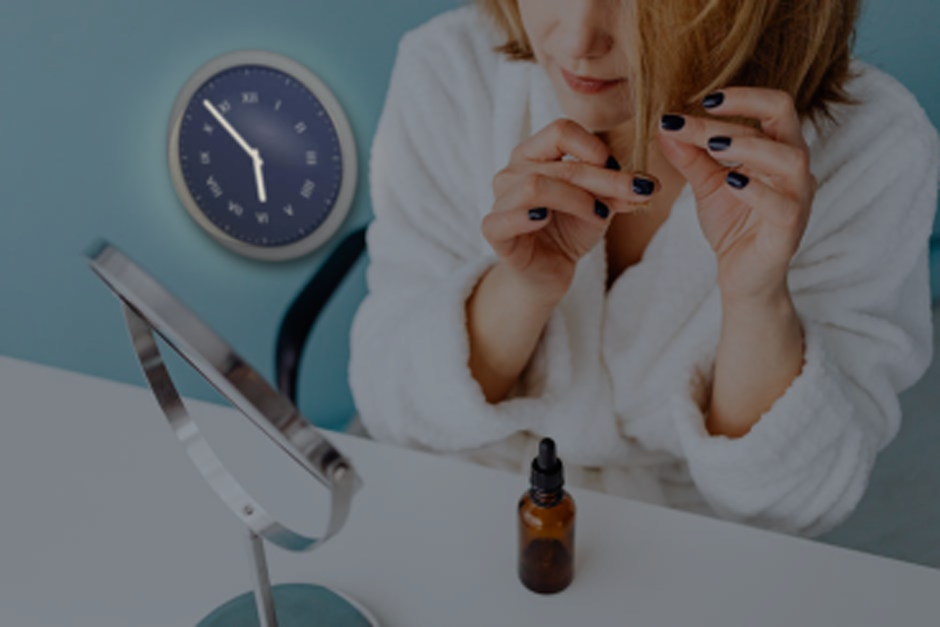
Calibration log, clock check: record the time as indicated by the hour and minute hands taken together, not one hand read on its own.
5:53
